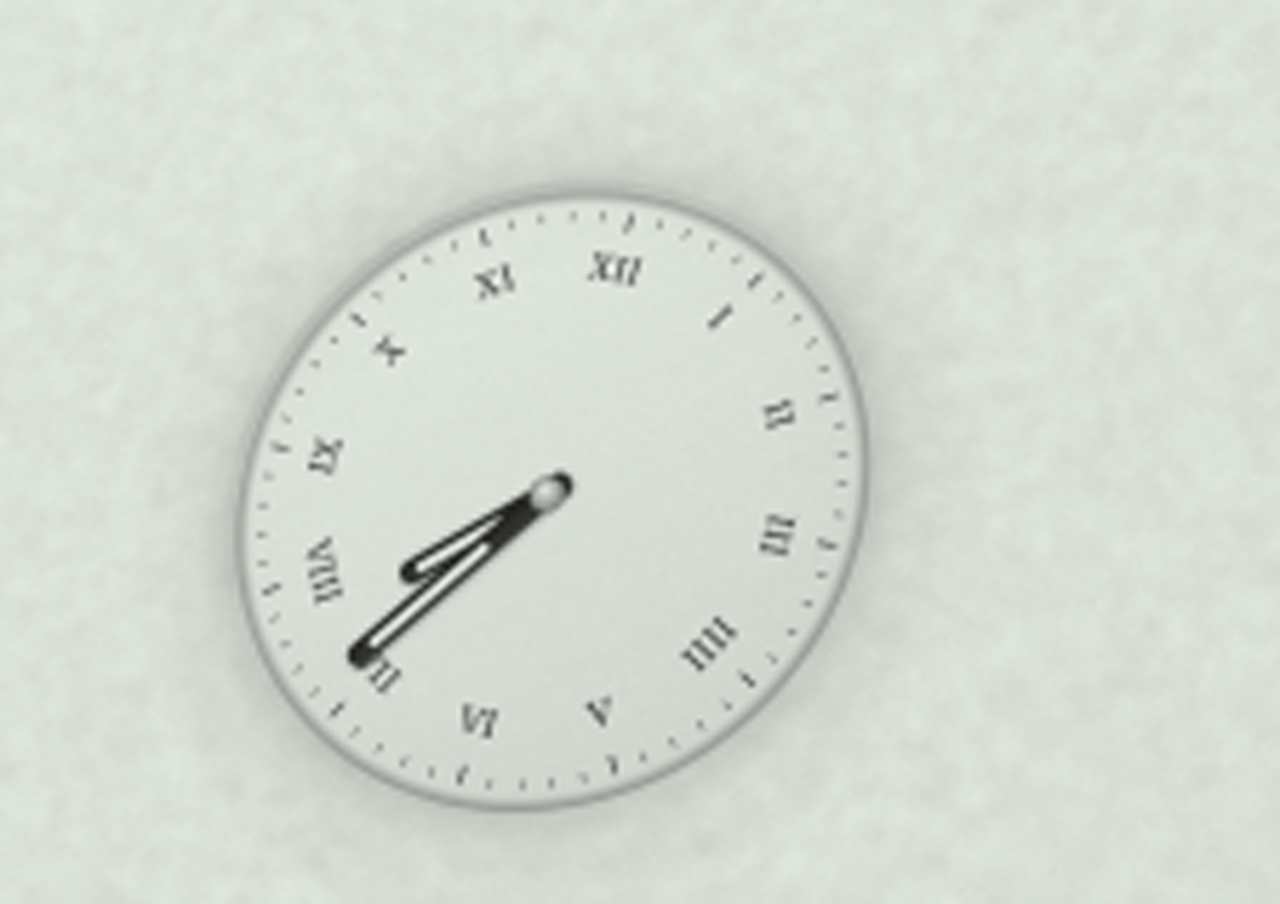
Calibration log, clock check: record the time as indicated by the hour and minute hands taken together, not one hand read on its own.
7:36
